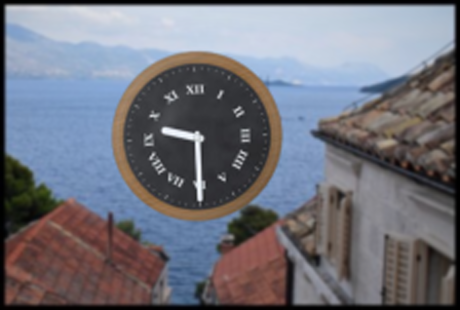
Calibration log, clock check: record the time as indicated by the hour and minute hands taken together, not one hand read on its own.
9:30
